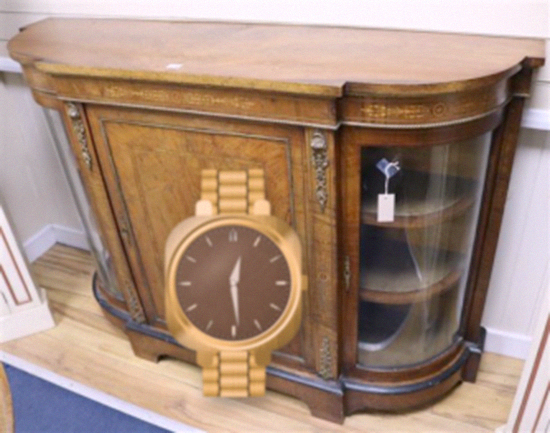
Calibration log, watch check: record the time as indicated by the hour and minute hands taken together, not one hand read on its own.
12:29
